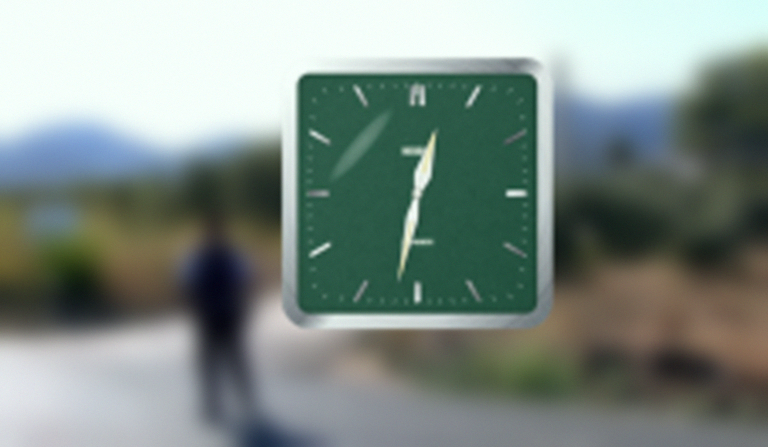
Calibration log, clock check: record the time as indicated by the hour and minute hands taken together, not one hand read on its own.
12:32
